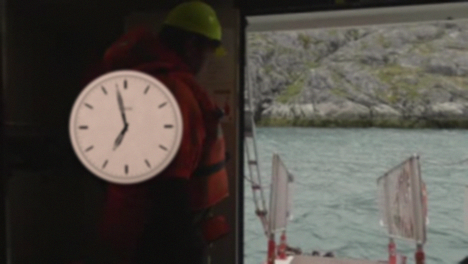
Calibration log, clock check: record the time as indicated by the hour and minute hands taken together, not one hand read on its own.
6:58
